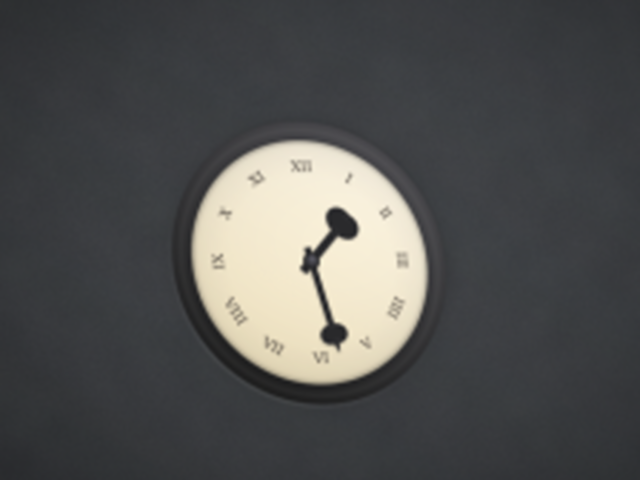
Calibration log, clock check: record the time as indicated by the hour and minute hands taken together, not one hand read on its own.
1:28
